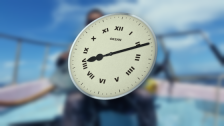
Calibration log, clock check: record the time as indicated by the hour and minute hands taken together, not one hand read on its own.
8:11
